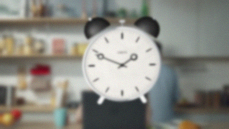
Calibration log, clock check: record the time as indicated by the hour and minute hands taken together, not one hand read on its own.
1:49
